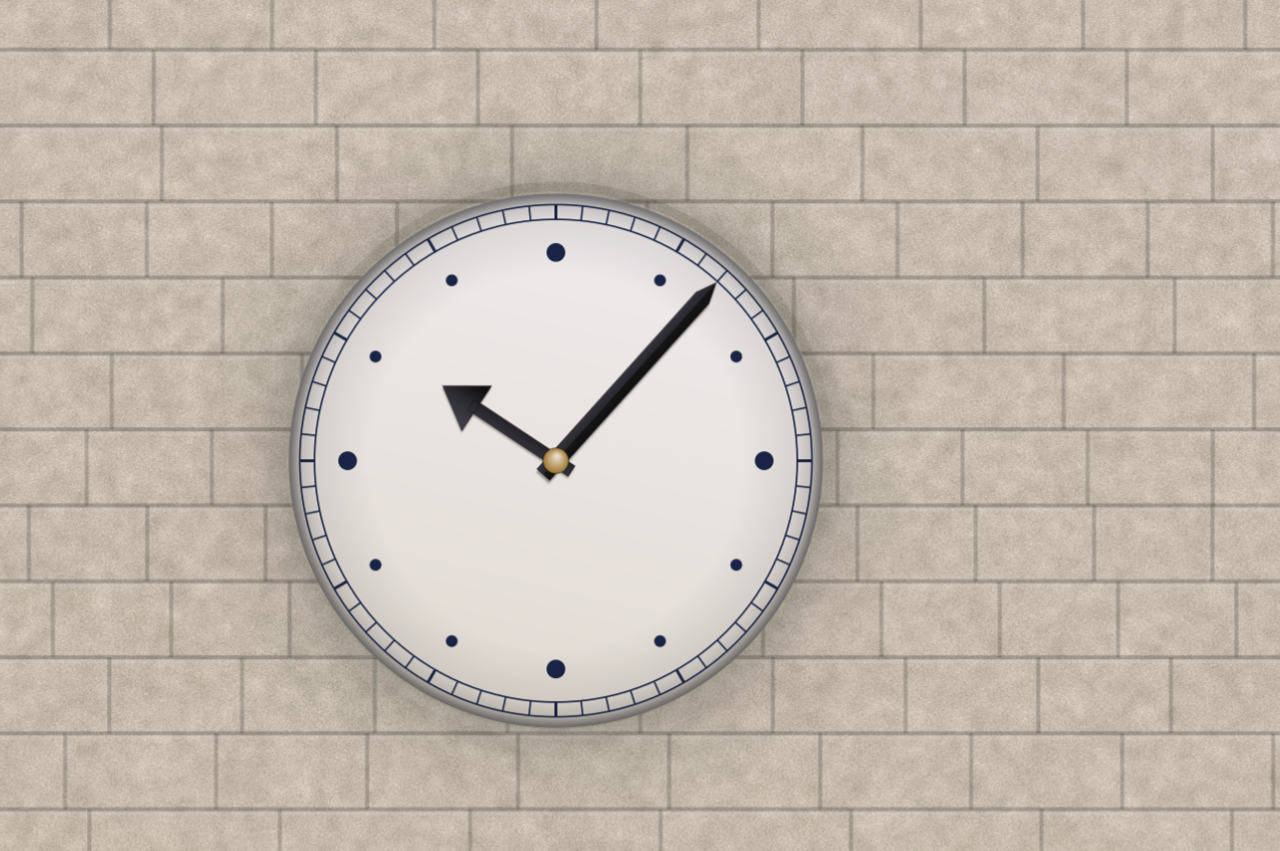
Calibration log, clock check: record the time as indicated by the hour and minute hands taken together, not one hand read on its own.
10:07
